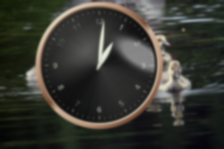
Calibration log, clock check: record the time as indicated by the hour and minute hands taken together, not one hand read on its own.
1:01
